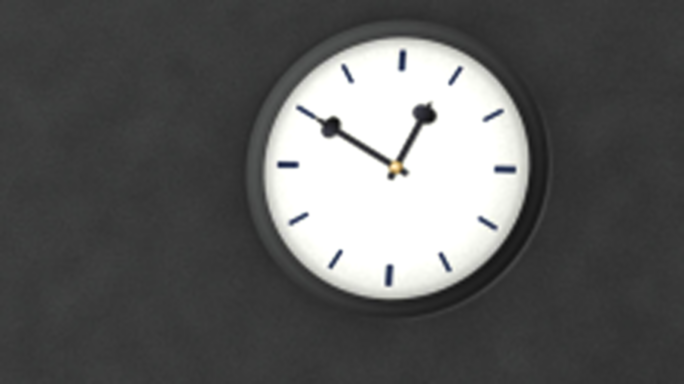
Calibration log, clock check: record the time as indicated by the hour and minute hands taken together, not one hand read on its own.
12:50
